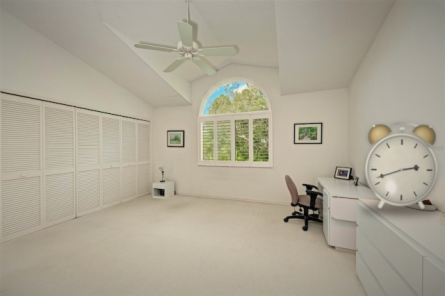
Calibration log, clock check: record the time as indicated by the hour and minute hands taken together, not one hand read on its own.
2:42
